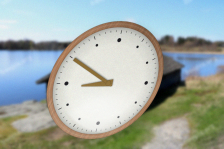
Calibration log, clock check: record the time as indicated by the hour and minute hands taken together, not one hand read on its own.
8:50
